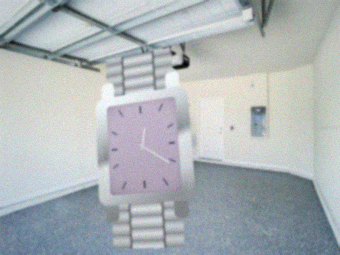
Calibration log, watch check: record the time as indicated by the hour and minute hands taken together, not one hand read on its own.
12:21
